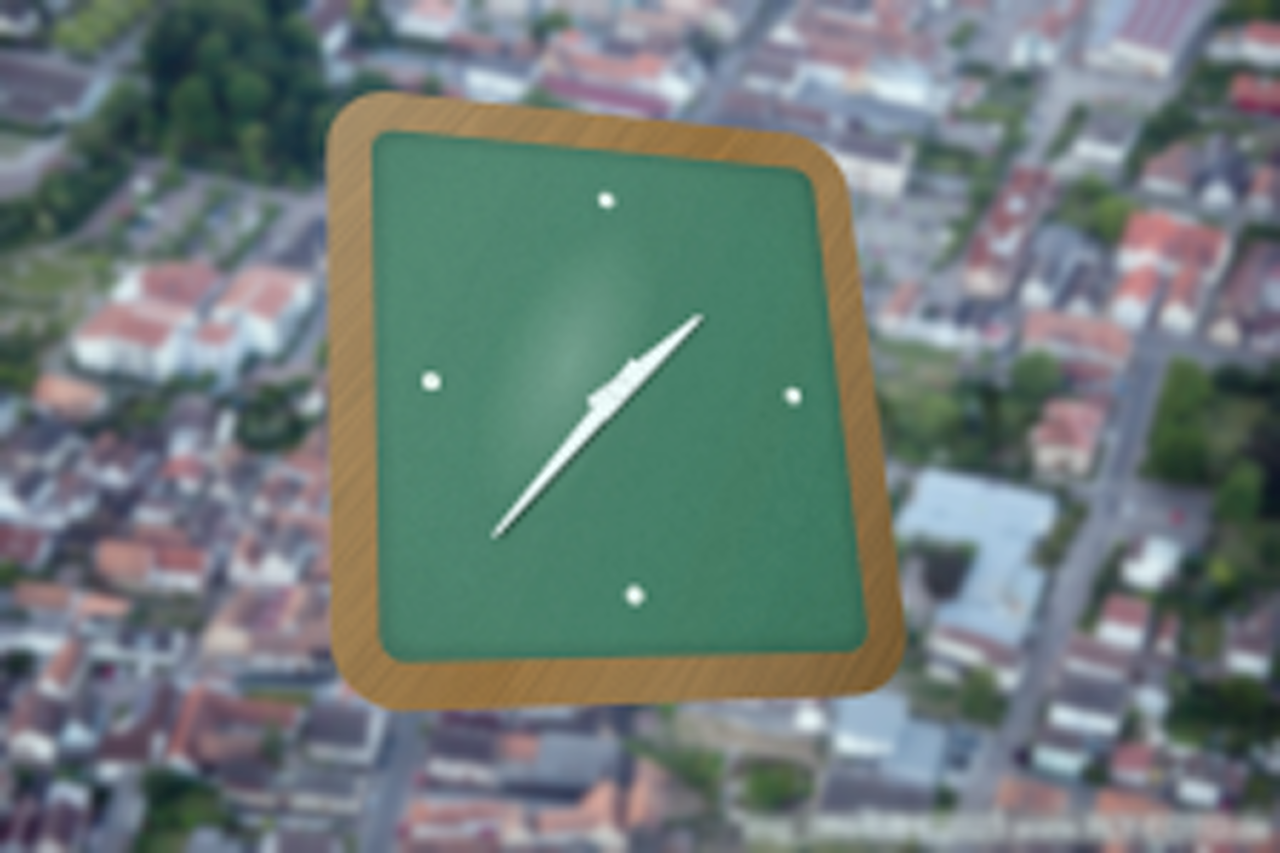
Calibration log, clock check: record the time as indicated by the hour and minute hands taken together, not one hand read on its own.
1:37
